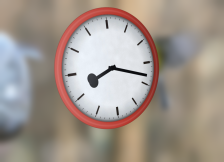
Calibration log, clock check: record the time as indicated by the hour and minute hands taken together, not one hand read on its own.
8:18
